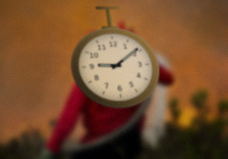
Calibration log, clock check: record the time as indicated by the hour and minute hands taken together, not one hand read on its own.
9:09
